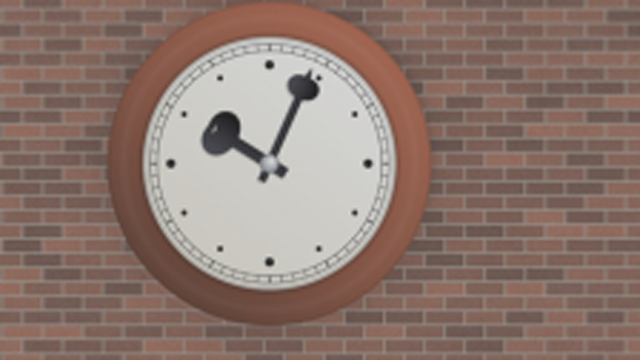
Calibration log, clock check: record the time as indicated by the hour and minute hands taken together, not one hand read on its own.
10:04
